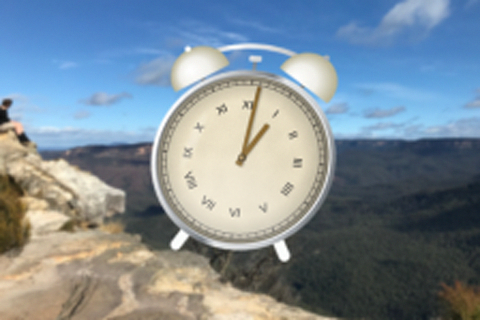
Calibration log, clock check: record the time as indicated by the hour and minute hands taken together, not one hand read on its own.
1:01
